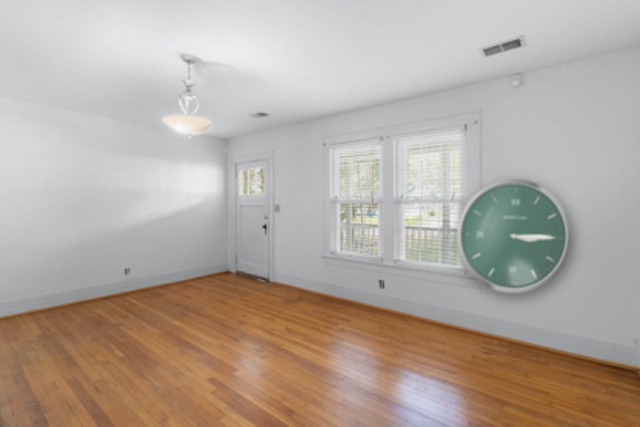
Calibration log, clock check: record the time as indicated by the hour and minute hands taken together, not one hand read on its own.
3:15
